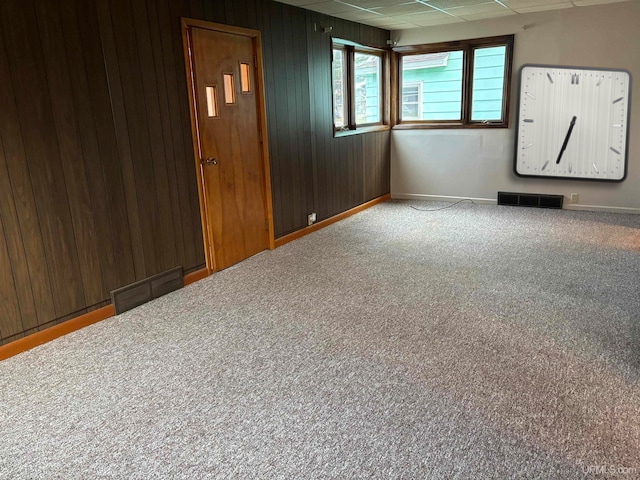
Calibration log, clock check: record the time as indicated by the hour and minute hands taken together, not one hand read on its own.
6:33
